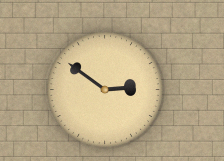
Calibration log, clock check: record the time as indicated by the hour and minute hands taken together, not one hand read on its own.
2:51
